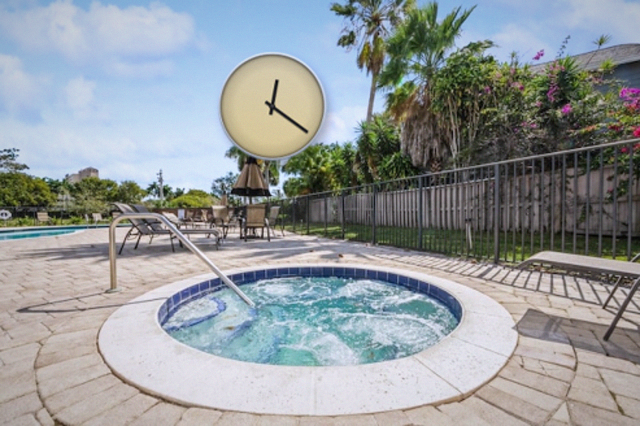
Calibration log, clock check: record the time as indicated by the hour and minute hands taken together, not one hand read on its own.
12:21
